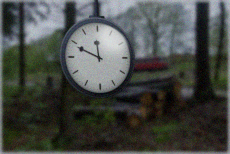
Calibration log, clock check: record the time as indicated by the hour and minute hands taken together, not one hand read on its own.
11:49
